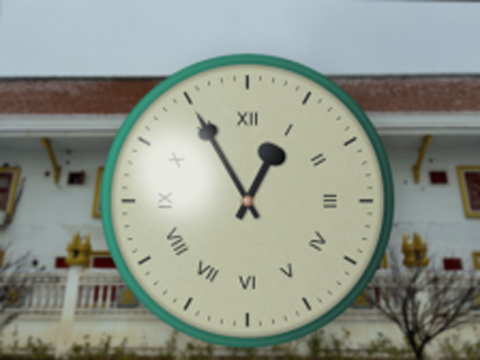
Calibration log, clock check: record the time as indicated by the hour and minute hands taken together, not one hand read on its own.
12:55
